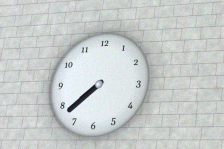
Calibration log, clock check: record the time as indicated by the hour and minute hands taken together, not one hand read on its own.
7:38
